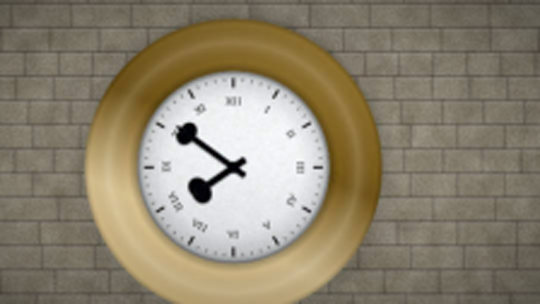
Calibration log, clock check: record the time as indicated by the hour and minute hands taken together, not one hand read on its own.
7:51
